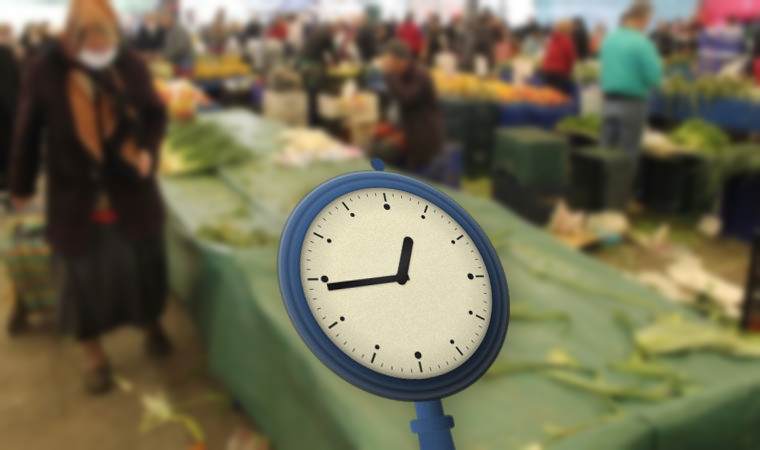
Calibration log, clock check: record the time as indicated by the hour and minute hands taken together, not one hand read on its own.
12:44
